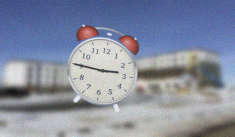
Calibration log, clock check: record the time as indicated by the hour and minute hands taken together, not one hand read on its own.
2:45
